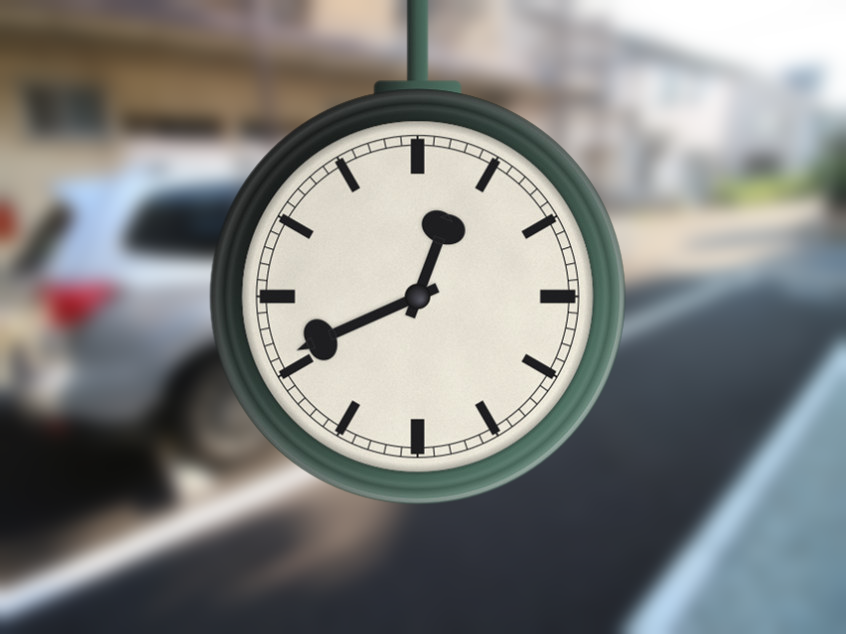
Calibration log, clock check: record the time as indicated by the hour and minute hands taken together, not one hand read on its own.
12:41
